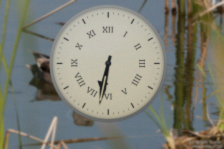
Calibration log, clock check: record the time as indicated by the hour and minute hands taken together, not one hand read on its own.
6:32
